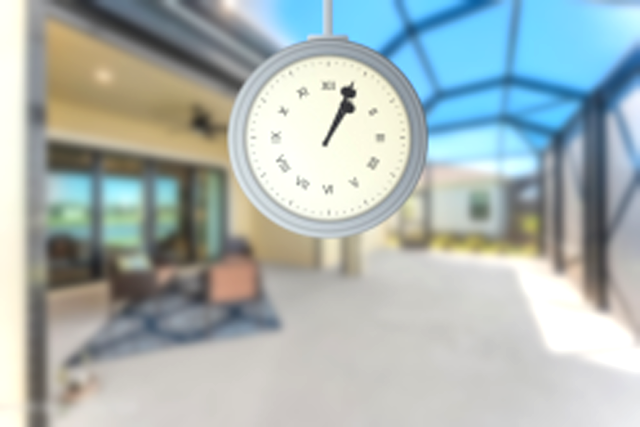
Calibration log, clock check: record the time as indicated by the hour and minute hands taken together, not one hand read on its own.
1:04
